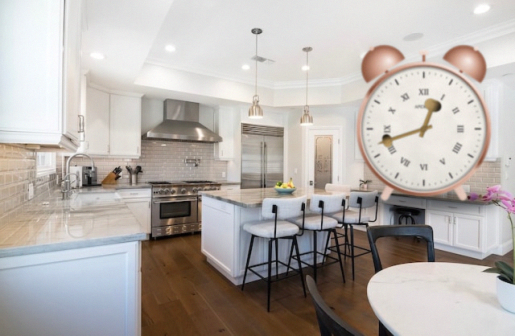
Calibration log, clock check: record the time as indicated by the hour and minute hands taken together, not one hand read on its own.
12:42
